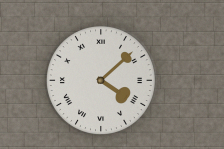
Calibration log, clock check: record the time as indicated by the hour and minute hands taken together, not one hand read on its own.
4:08
